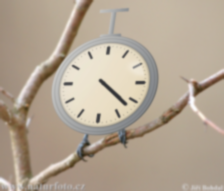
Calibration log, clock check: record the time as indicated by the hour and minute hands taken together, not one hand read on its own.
4:22
